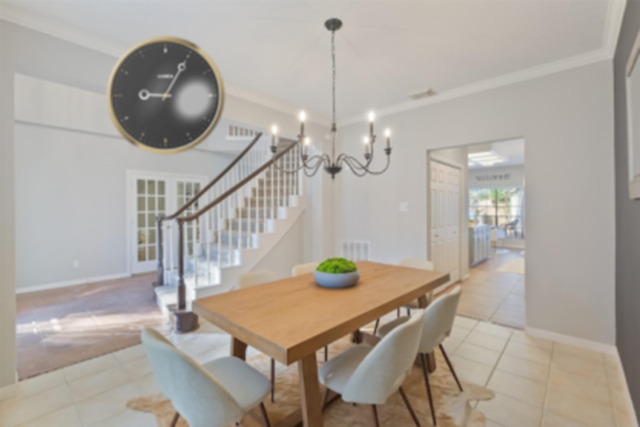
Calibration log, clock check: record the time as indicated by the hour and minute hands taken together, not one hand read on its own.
9:05
